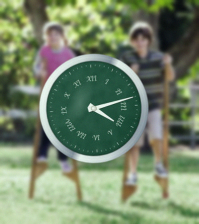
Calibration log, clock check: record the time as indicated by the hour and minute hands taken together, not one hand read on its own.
4:13
